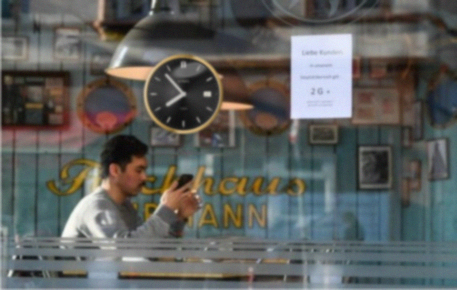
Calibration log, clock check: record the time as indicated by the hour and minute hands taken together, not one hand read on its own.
7:53
